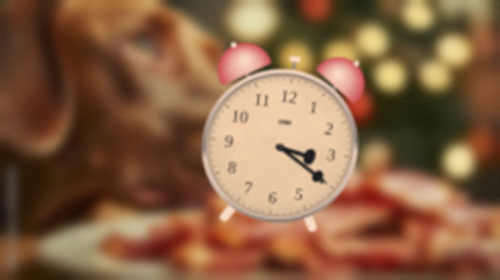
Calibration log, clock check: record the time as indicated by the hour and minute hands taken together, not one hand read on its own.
3:20
